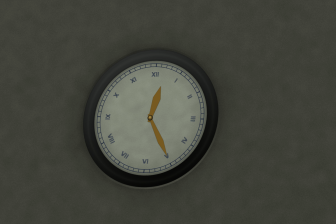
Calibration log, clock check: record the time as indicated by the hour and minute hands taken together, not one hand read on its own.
12:25
